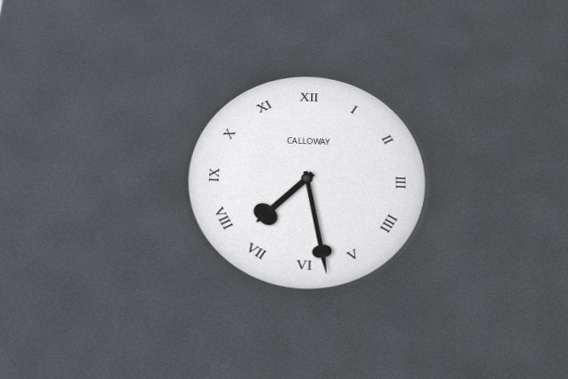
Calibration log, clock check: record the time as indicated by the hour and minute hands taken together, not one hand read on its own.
7:28
